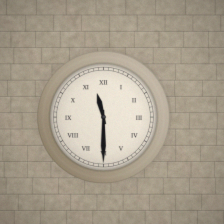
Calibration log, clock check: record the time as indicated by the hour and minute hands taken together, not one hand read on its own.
11:30
